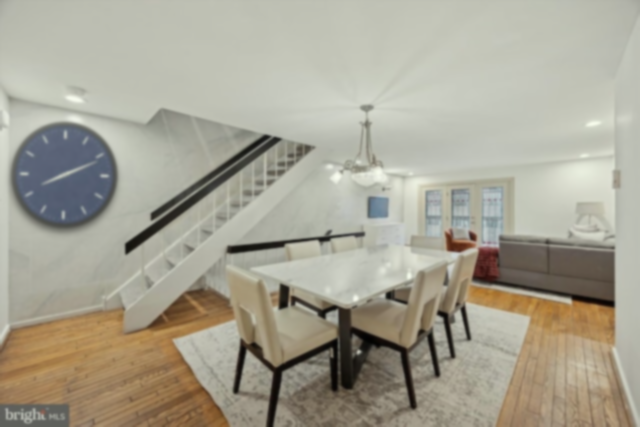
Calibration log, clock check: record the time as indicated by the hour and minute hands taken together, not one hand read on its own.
8:11
